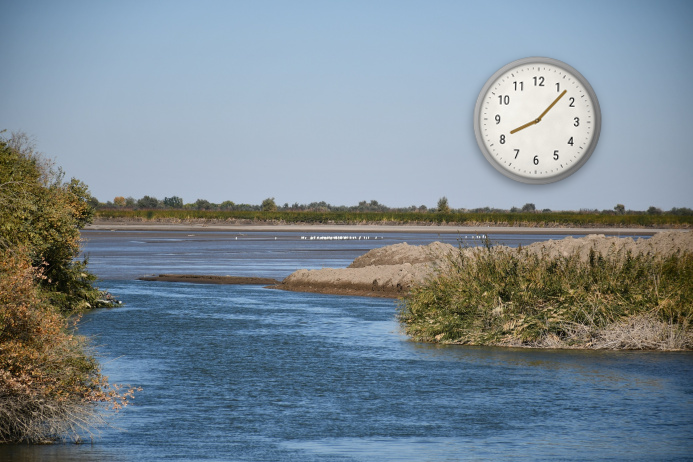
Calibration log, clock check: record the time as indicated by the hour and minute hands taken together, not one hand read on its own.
8:07
